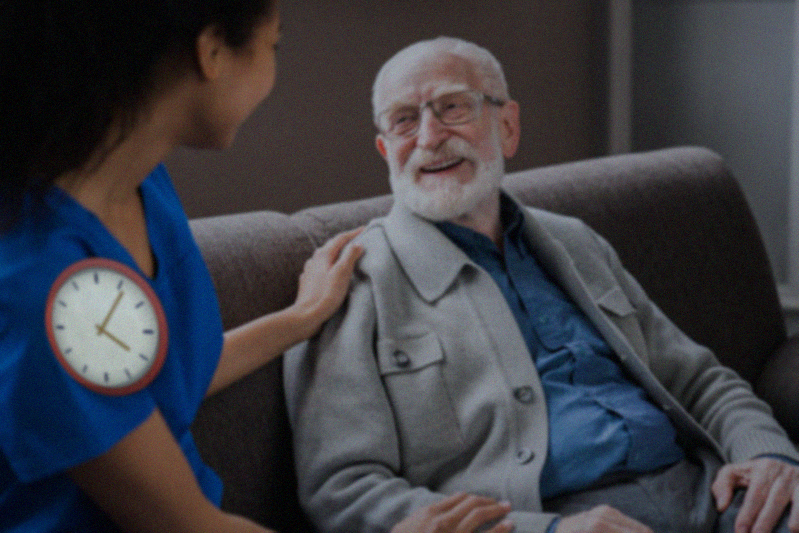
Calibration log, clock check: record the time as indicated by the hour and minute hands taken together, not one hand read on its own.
4:06
